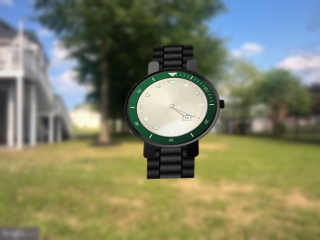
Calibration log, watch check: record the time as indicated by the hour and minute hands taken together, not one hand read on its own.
4:20
